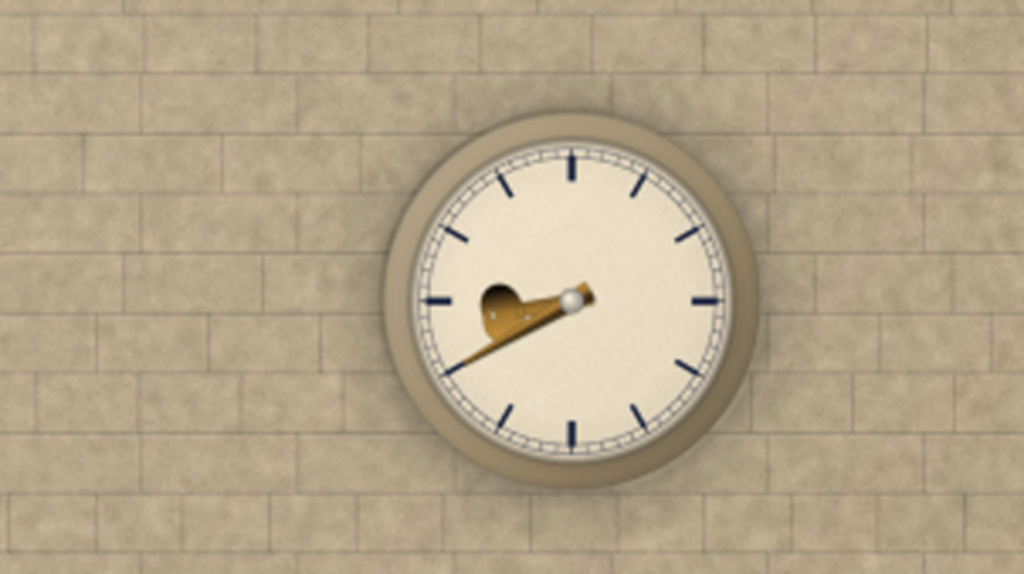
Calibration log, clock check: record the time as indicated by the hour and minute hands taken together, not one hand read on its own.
8:40
